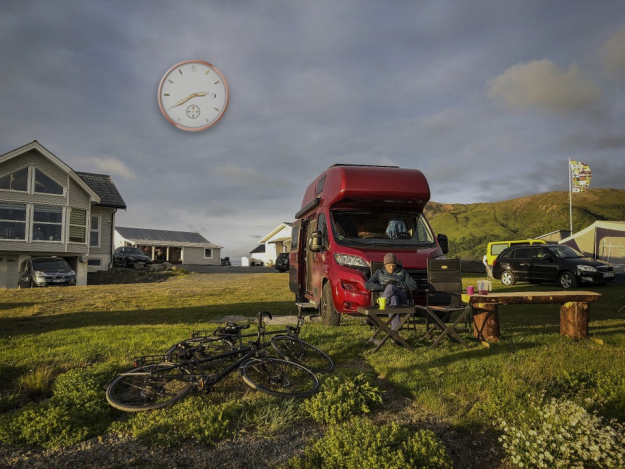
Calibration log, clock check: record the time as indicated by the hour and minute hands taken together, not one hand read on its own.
2:40
